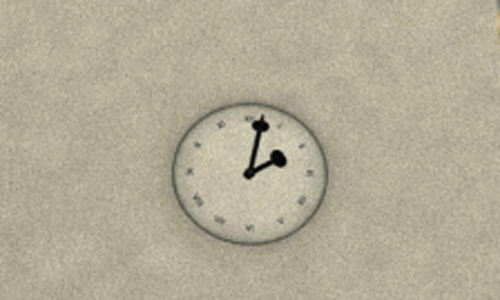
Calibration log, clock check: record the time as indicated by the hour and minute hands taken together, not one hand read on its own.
2:02
